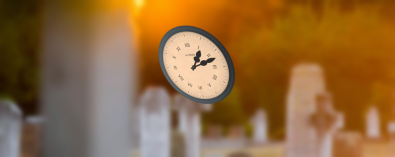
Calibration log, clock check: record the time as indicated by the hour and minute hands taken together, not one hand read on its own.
1:12
